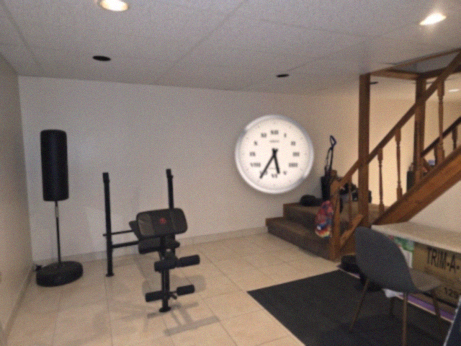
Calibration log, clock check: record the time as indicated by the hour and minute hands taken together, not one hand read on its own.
5:35
